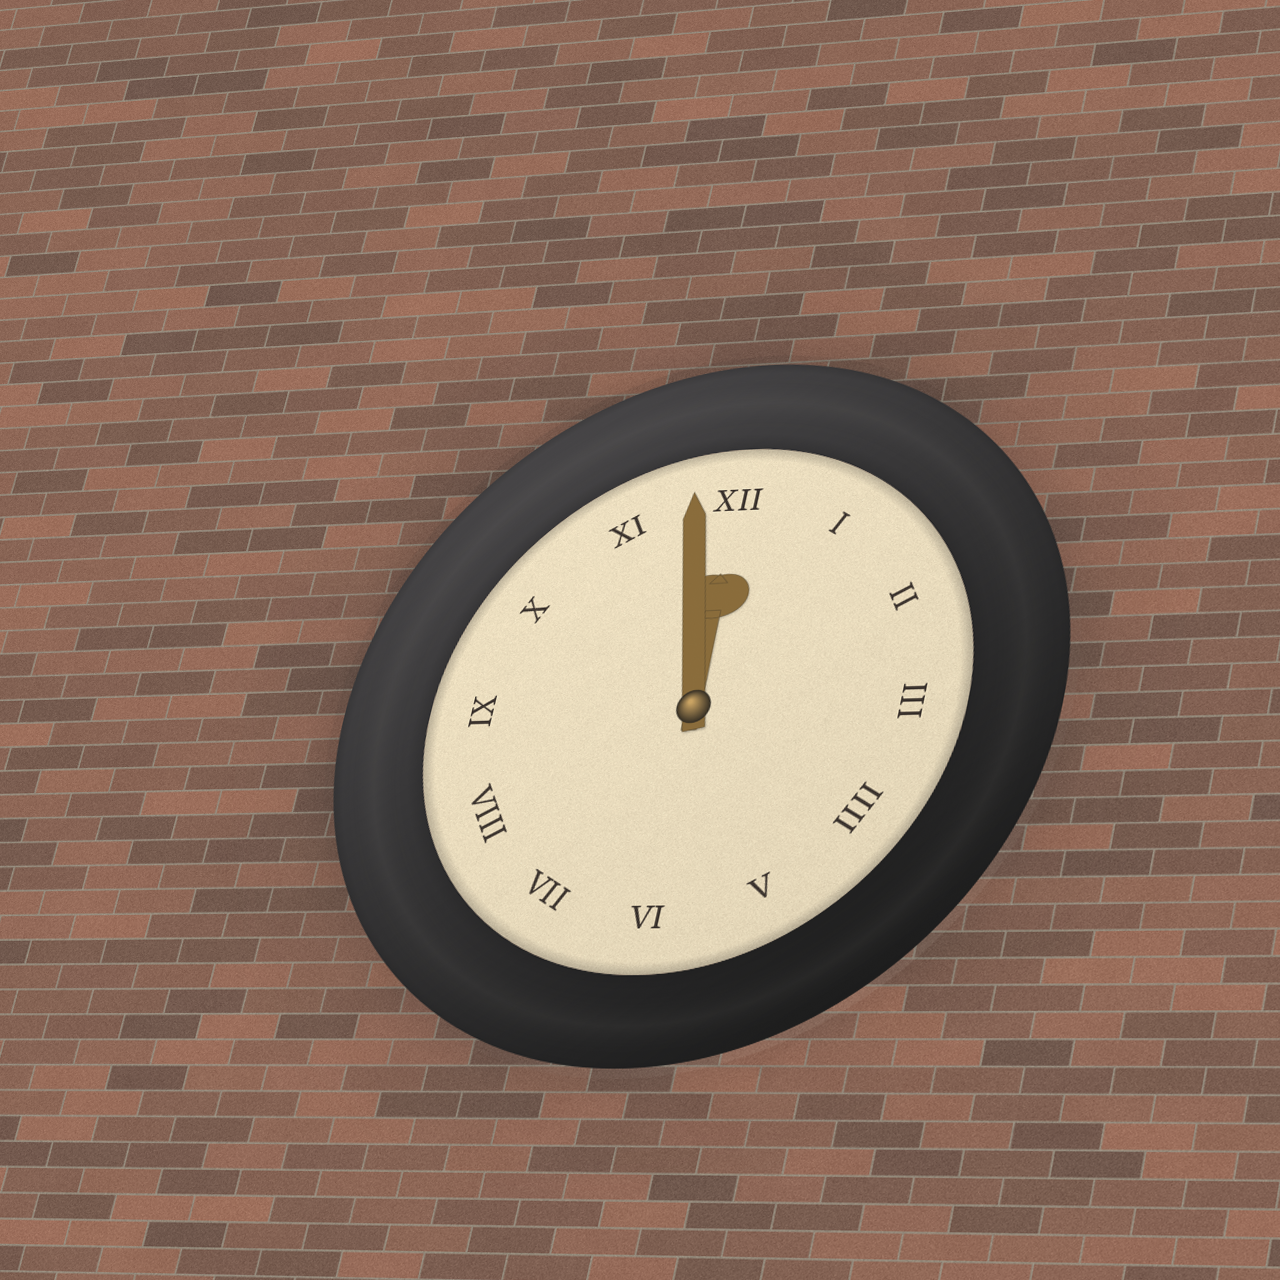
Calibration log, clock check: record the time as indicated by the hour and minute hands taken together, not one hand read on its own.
11:58
